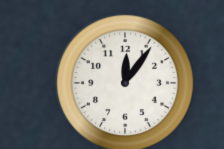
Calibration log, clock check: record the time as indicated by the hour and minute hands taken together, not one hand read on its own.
12:06
